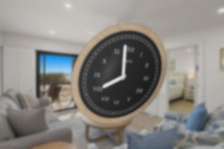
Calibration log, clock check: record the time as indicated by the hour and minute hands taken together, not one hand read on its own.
7:58
